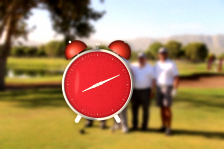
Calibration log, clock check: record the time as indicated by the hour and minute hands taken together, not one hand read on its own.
8:11
